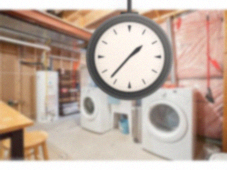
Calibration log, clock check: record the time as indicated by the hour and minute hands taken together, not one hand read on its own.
1:37
